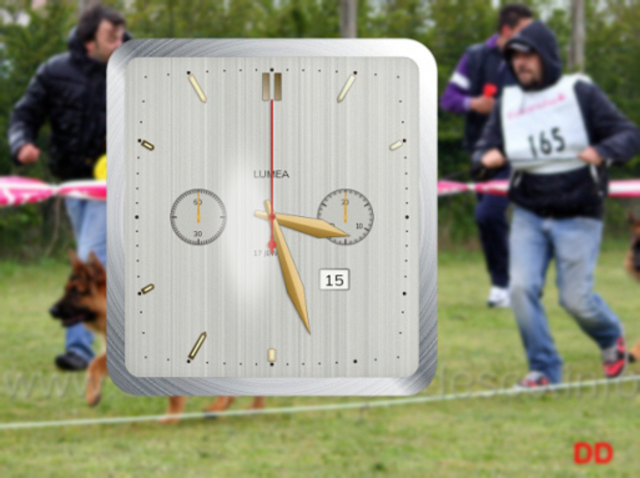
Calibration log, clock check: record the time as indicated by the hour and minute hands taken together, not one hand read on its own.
3:27
